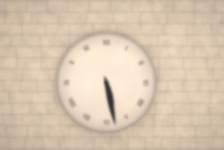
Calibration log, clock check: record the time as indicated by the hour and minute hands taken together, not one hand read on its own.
5:28
